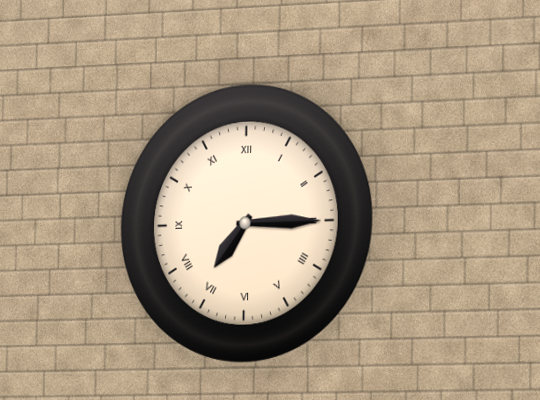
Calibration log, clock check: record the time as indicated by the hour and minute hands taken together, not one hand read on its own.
7:15
